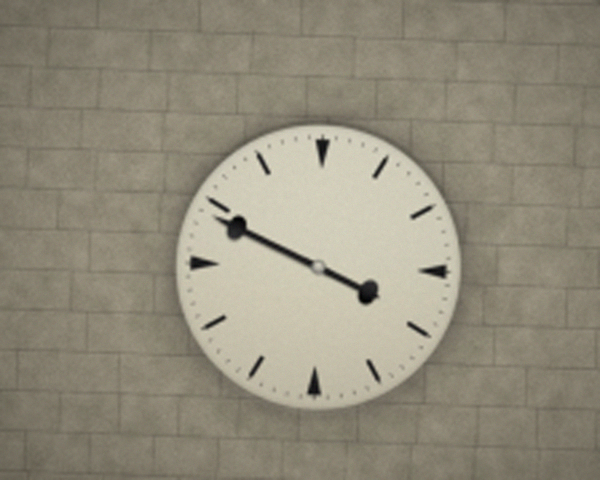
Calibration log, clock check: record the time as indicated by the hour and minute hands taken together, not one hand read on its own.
3:49
